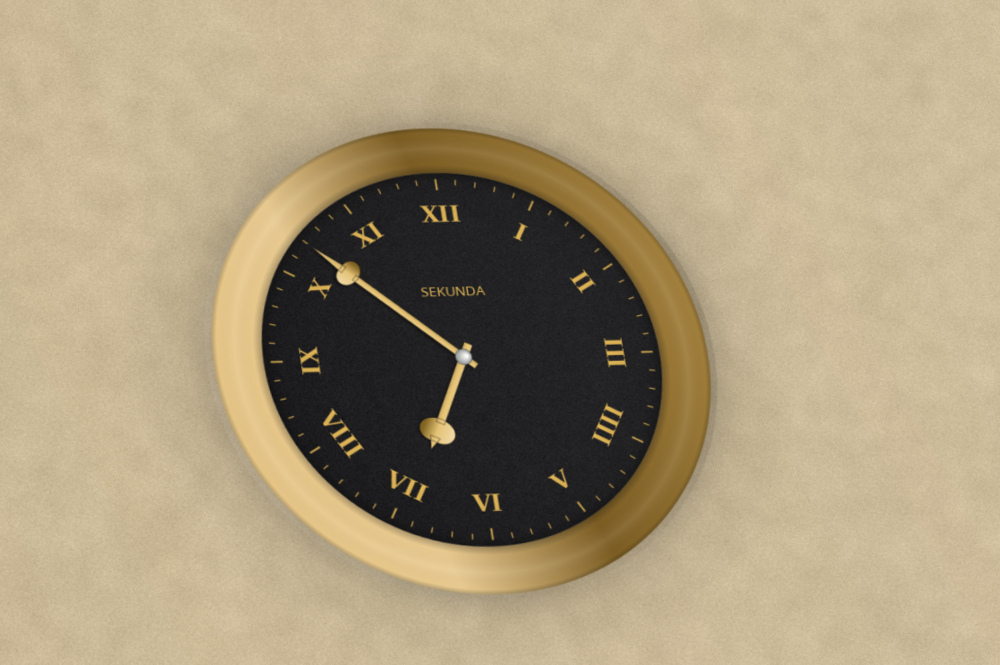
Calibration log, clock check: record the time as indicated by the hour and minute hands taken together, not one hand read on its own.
6:52
